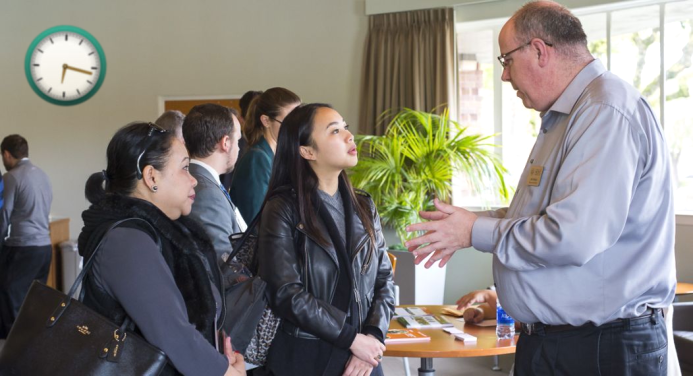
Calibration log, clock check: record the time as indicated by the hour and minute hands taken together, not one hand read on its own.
6:17
